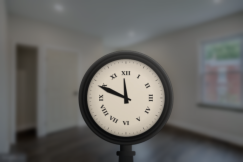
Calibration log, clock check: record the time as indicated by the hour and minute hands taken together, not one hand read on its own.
11:49
